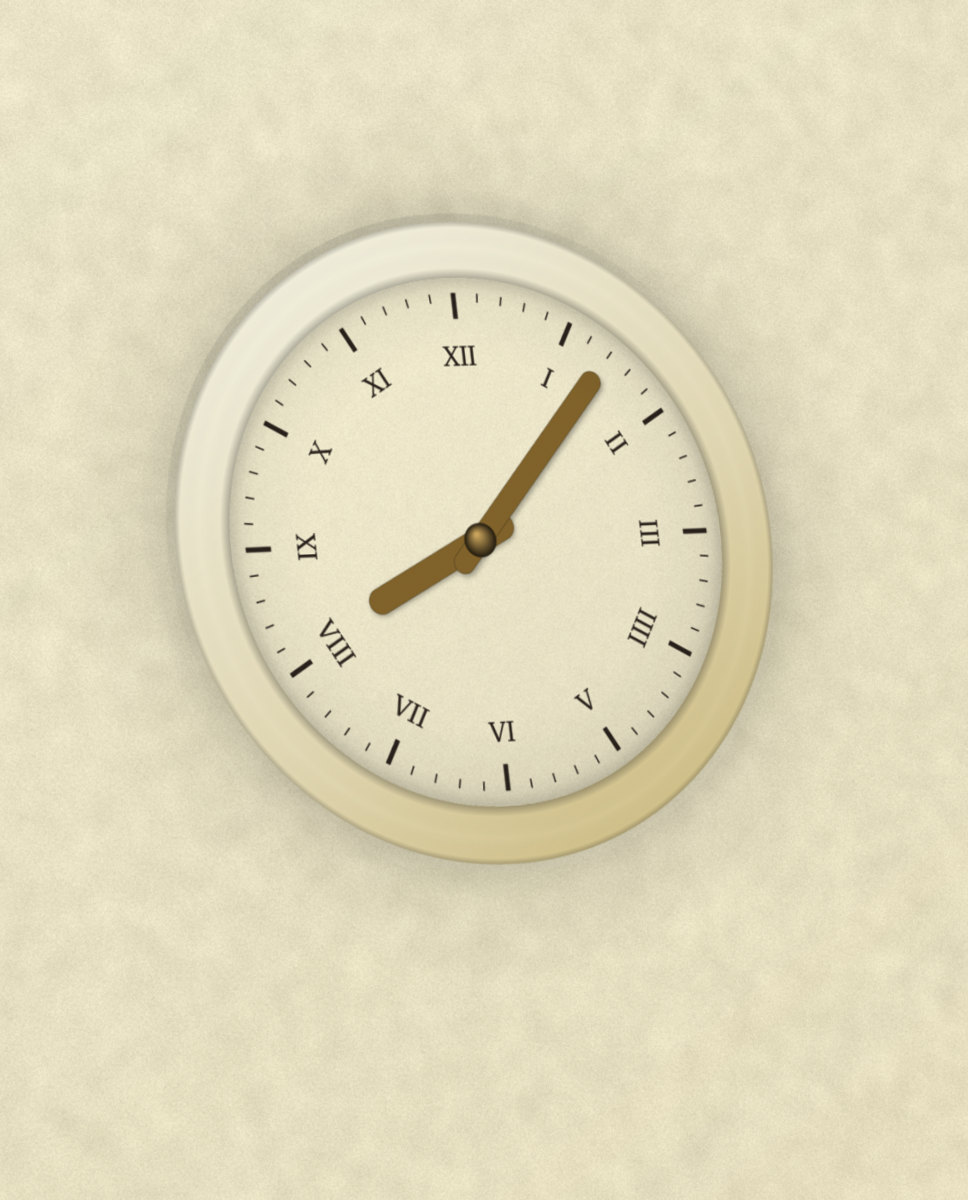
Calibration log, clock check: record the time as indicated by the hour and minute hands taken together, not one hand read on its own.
8:07
